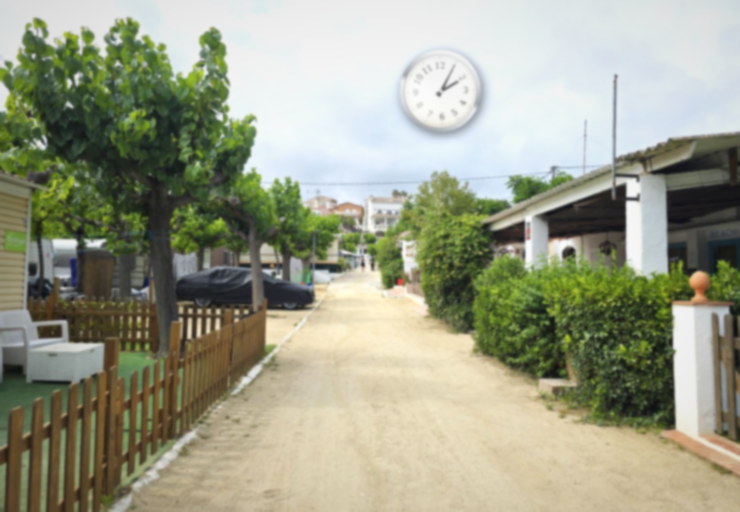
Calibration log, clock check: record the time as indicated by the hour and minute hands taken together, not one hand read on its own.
2:05
